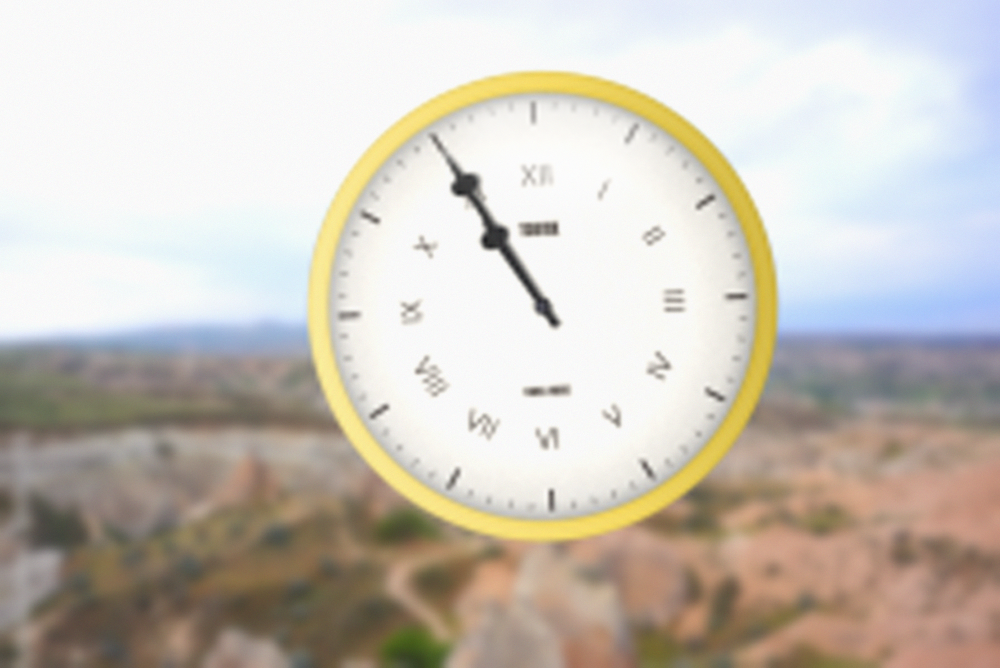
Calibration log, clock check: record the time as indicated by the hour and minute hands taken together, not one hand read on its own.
10:55
